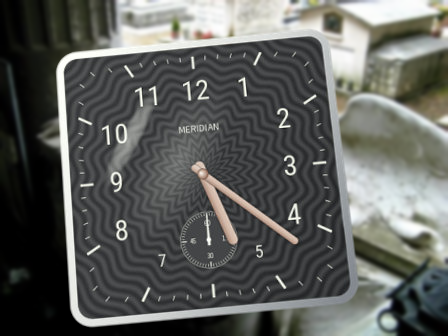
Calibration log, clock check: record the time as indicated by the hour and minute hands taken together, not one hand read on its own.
5:22
